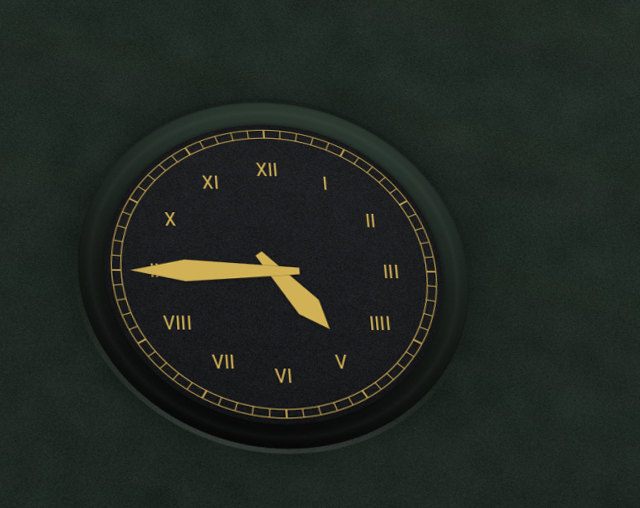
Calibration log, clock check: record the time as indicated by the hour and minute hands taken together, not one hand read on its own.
4:45
